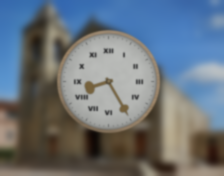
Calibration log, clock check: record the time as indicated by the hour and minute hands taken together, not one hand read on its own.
8:25
